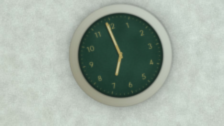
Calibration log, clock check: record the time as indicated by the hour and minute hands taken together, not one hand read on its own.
6:59
